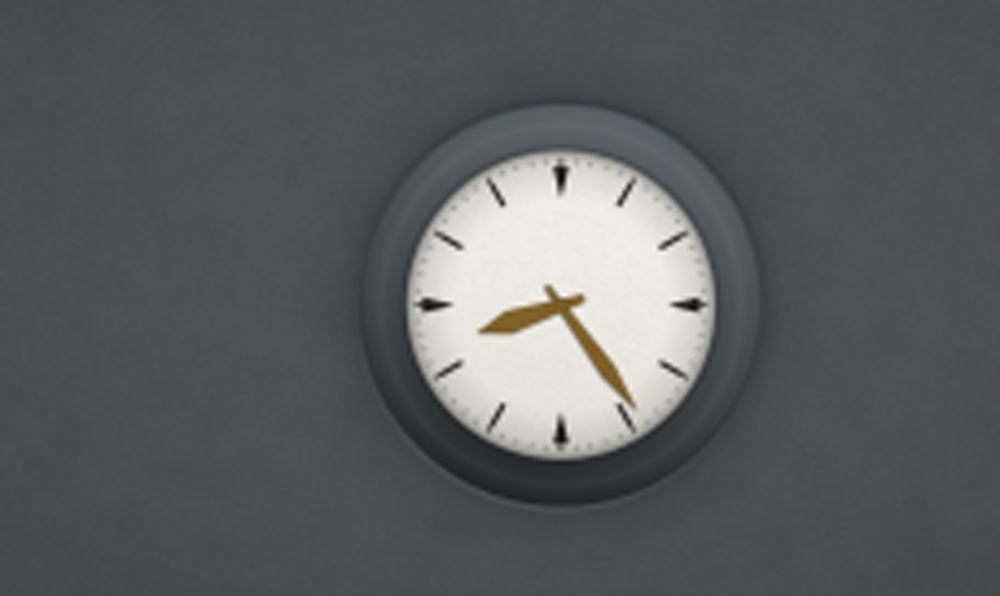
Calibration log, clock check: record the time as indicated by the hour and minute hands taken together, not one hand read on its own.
8:24
